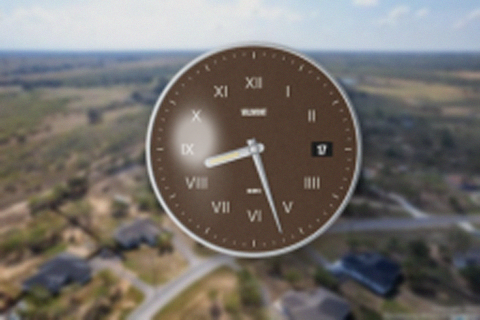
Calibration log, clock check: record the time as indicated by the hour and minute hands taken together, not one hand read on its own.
8:27
